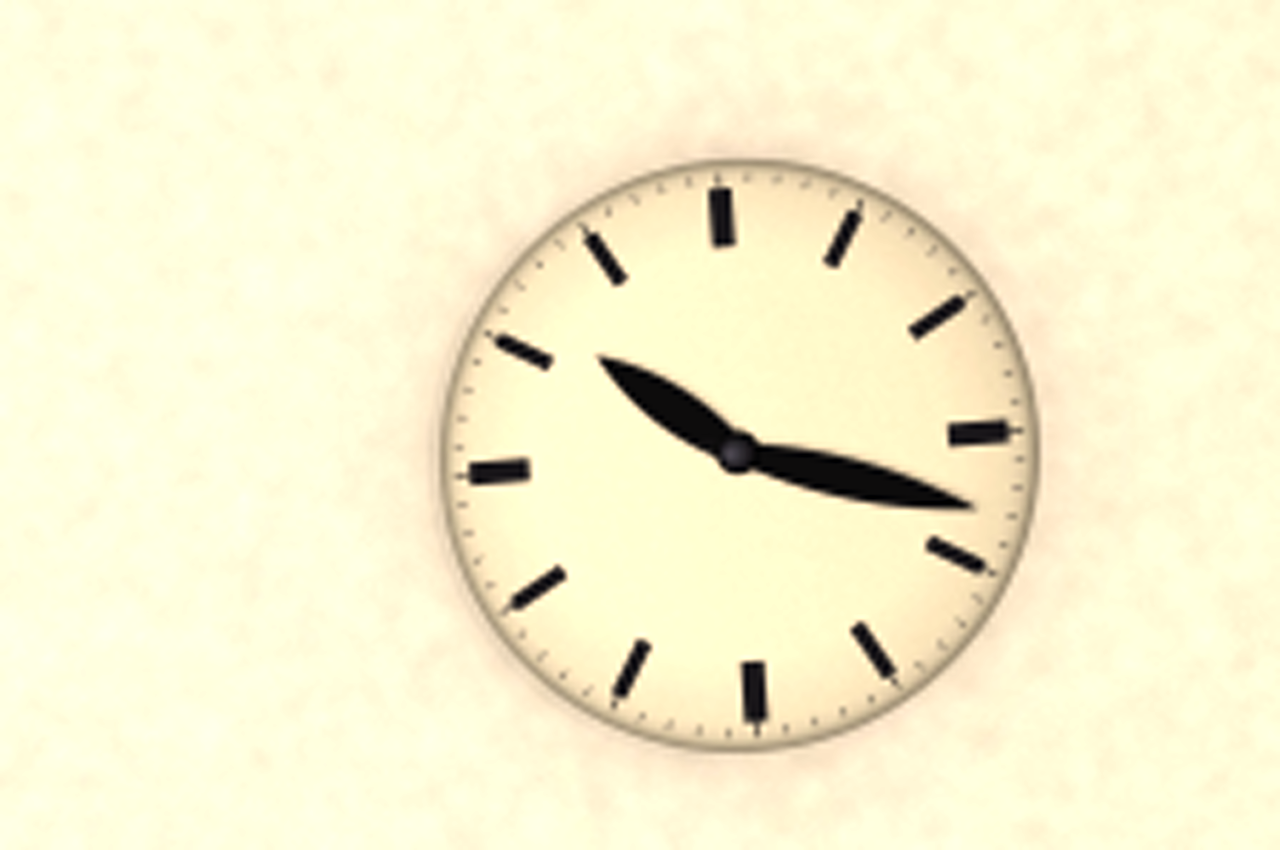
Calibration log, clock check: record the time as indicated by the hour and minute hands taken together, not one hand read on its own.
10:18
